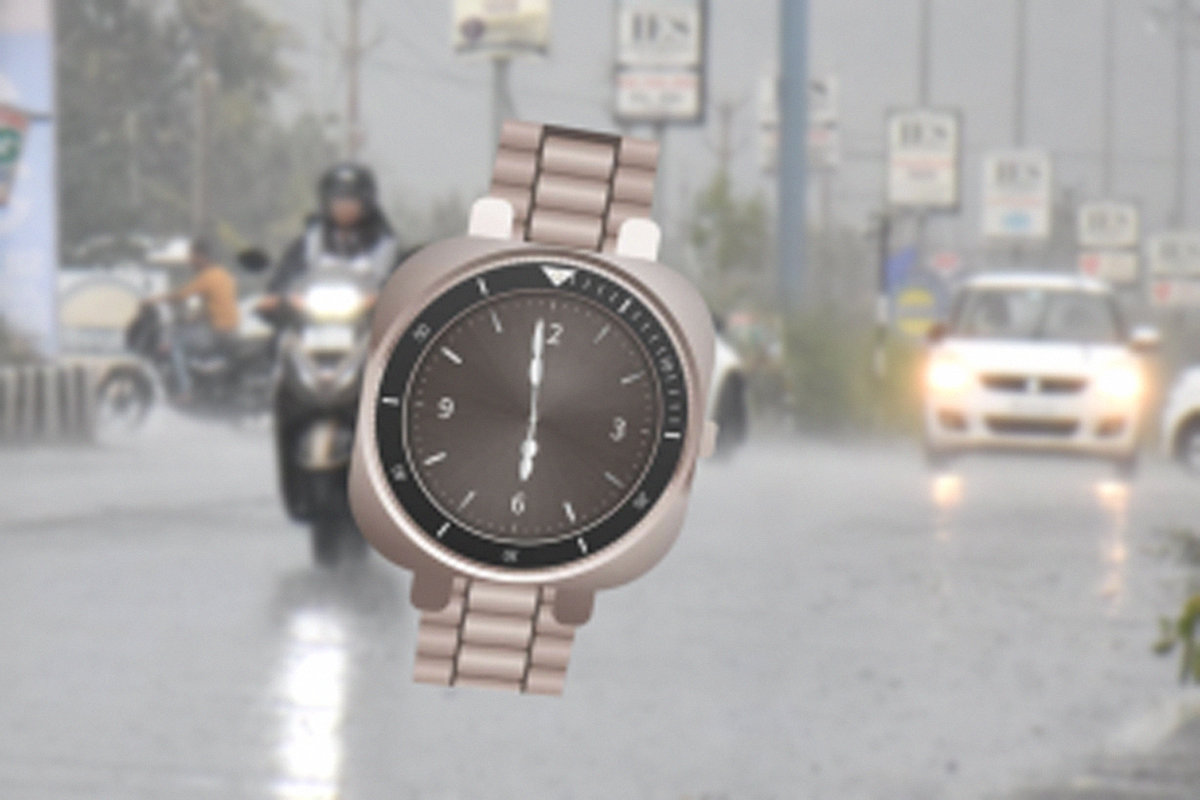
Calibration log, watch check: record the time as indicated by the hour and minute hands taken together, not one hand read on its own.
5:59
